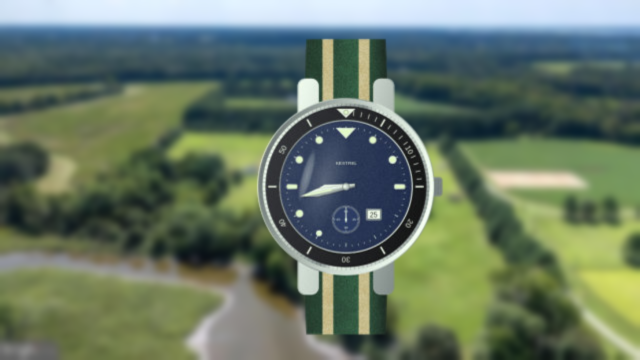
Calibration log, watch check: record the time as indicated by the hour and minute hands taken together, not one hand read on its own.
8:43
